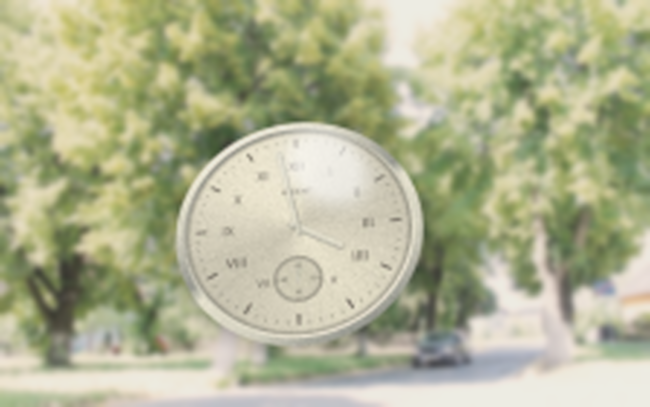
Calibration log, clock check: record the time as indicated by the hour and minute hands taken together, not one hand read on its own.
3:58
